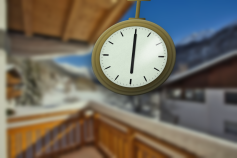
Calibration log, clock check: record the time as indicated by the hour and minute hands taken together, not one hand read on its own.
6:00
